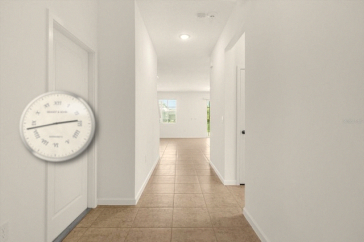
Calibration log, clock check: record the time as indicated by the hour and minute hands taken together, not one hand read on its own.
2:43
